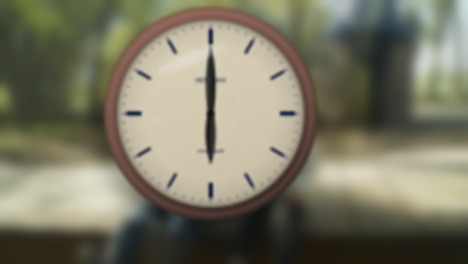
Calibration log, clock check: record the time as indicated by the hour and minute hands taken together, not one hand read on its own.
6:00
